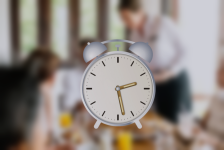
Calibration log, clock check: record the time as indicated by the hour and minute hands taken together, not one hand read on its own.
2:28
